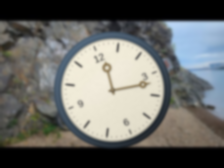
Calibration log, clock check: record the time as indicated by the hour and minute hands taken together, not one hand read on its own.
12:17
